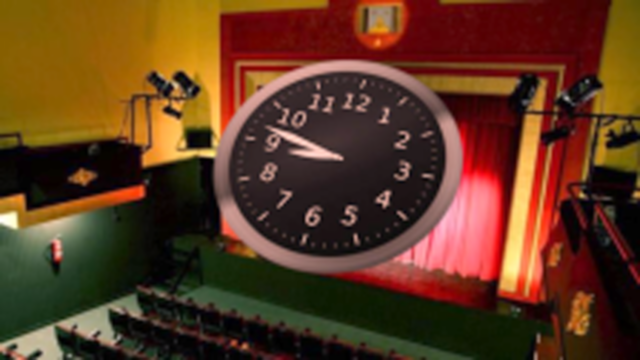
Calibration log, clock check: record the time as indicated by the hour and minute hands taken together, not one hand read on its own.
8:47
